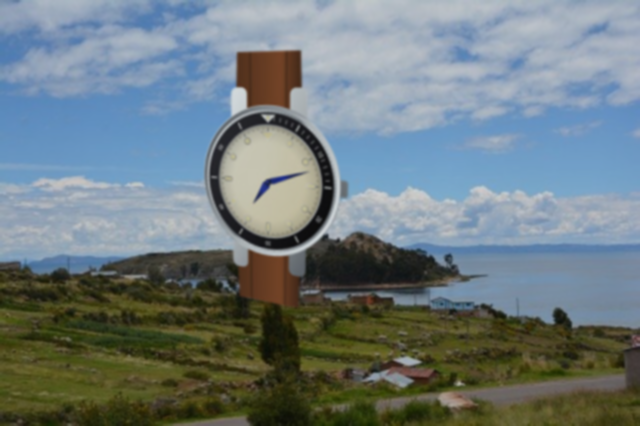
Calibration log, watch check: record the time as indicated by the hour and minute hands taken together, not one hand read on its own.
7:12
